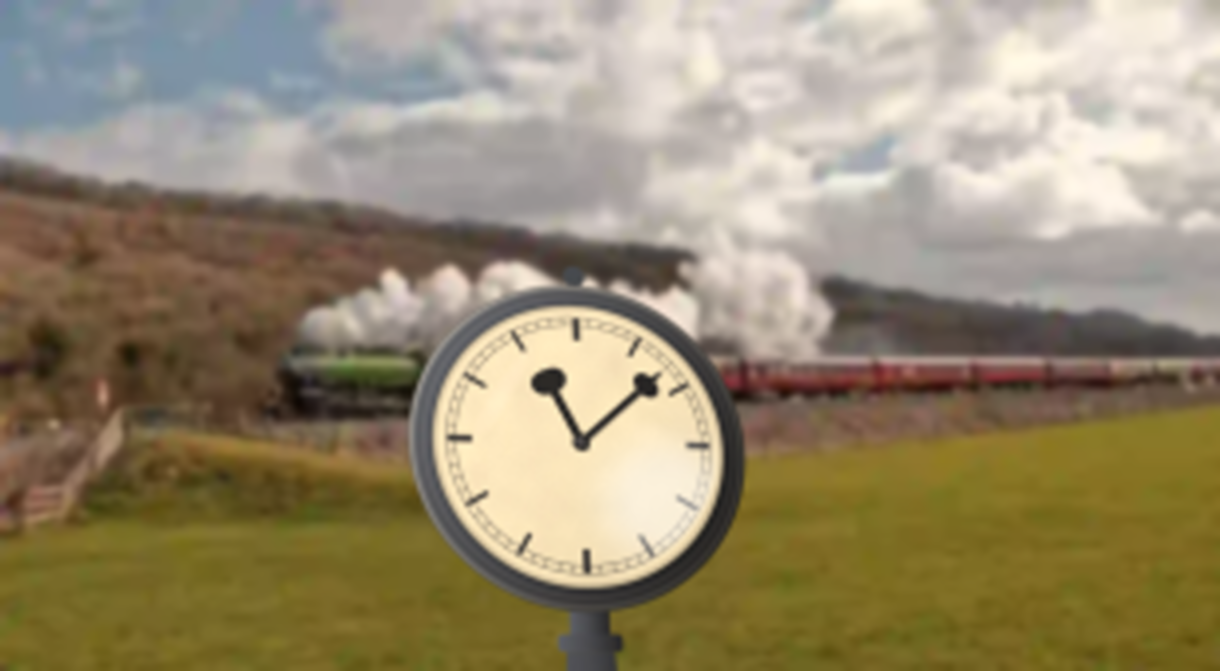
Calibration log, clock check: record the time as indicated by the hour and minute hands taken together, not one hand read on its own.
11:08
